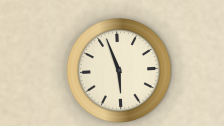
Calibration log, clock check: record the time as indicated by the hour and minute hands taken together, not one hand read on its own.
5:57
